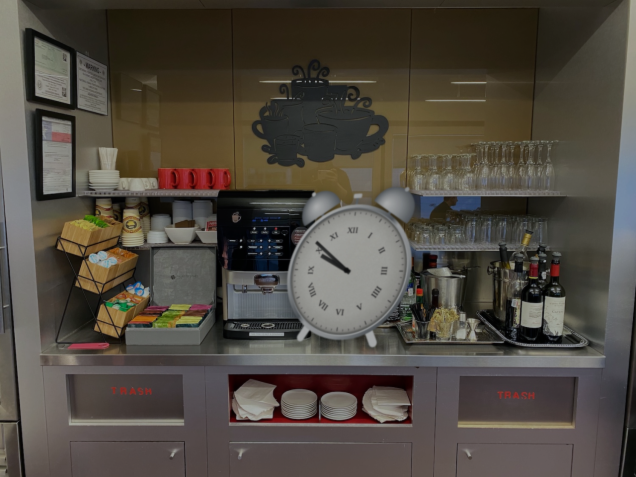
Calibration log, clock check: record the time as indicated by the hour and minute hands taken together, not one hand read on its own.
9:51
